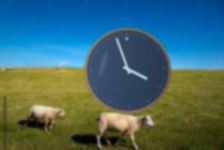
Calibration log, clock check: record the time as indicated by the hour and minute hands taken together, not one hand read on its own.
3:57
